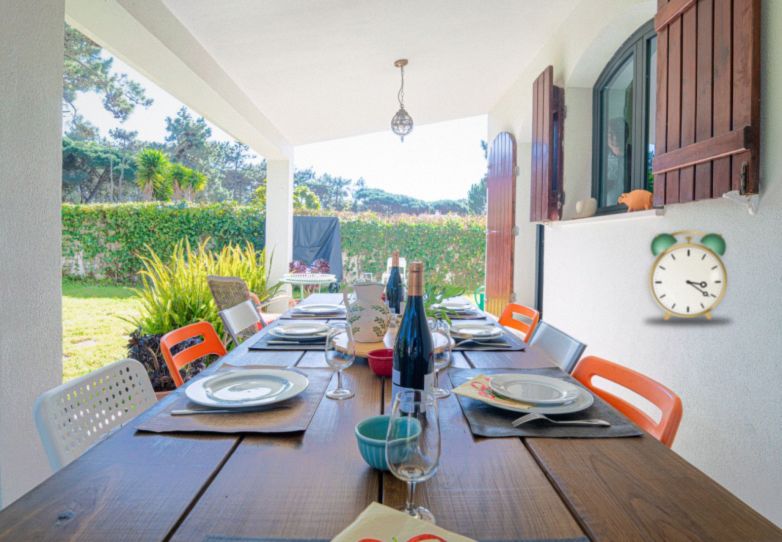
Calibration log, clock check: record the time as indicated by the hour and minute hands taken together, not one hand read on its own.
3:21
